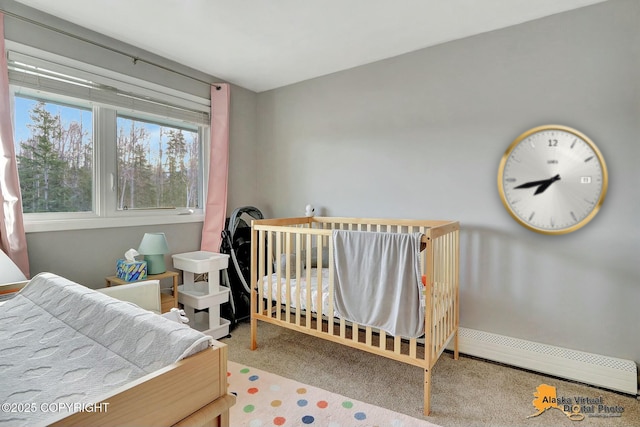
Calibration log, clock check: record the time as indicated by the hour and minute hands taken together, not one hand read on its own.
7:43
